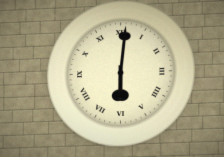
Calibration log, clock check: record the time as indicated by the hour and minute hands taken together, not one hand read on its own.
6:01
